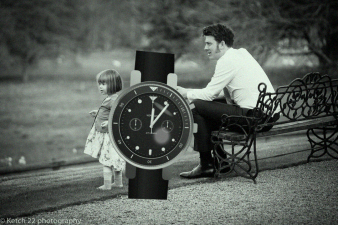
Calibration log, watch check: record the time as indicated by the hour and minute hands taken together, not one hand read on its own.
12:06
